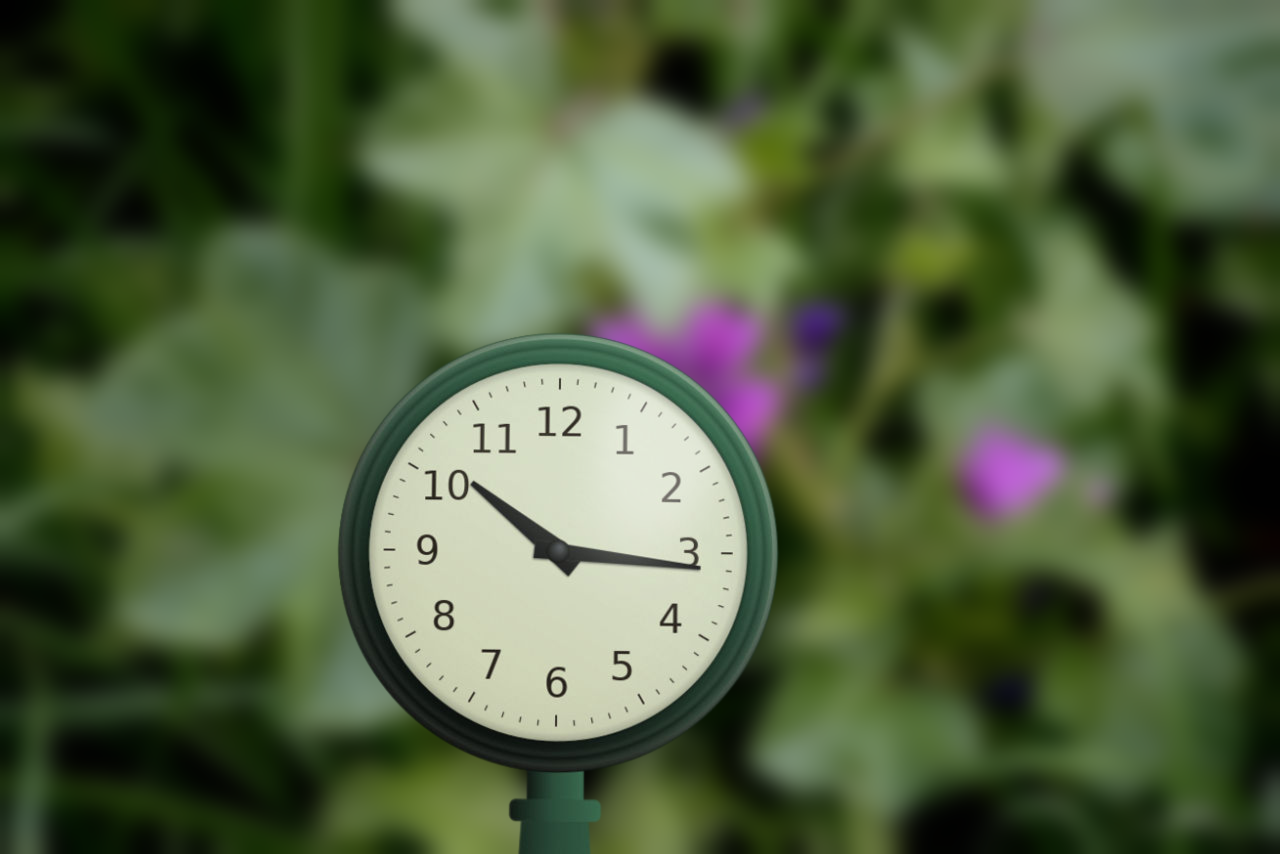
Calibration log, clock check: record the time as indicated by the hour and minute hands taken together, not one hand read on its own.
10:16
